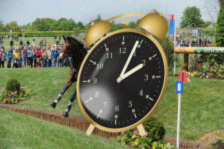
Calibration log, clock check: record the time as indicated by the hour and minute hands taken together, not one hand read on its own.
2:04
